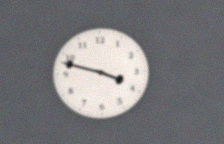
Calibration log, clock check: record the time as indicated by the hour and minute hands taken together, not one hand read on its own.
3:48
